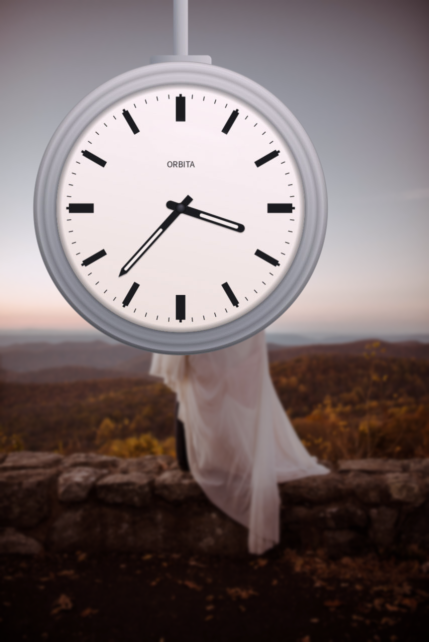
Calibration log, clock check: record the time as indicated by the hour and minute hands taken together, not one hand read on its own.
3:37
